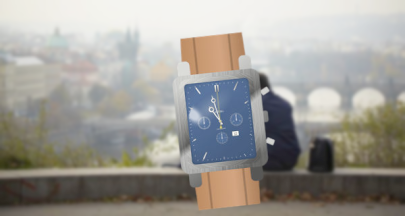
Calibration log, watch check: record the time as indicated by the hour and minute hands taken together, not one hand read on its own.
10:58
